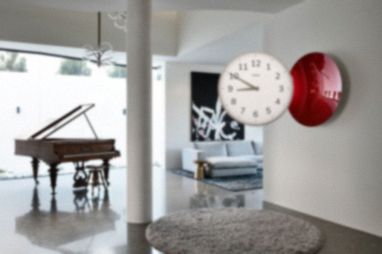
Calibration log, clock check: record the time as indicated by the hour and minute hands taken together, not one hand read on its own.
8:50
